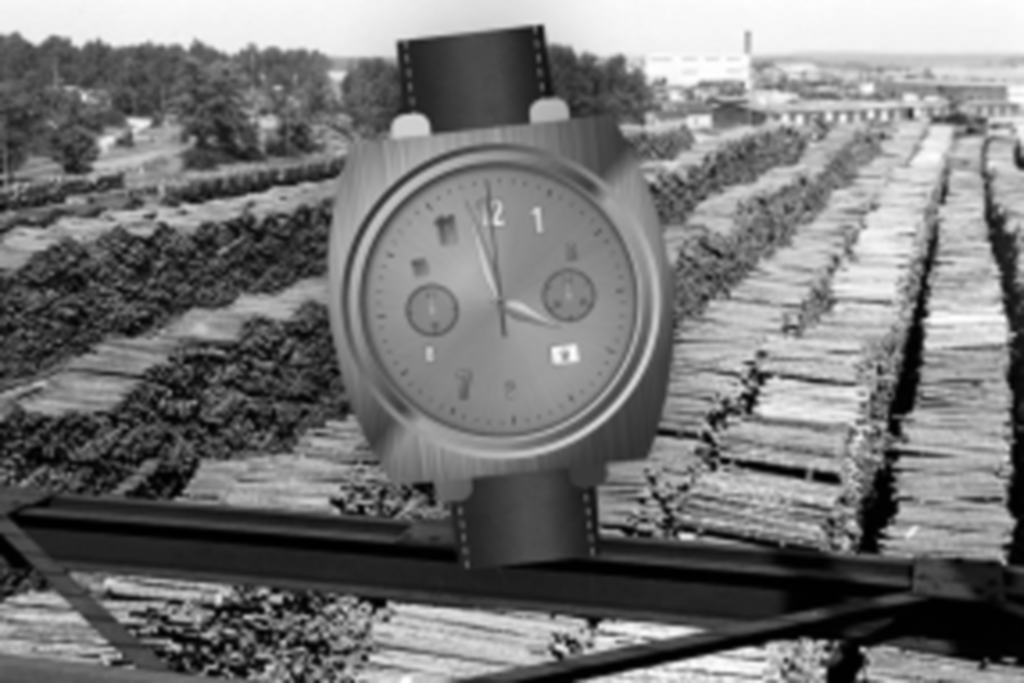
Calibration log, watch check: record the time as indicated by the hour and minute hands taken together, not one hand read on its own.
3:58
